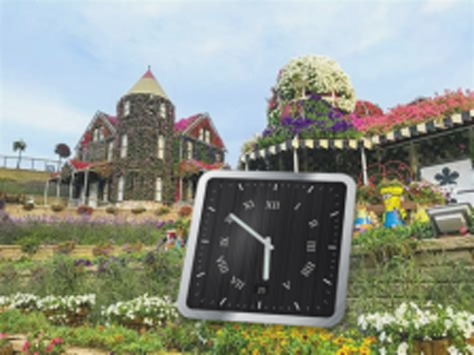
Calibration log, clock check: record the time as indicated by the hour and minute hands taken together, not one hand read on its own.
5:51
